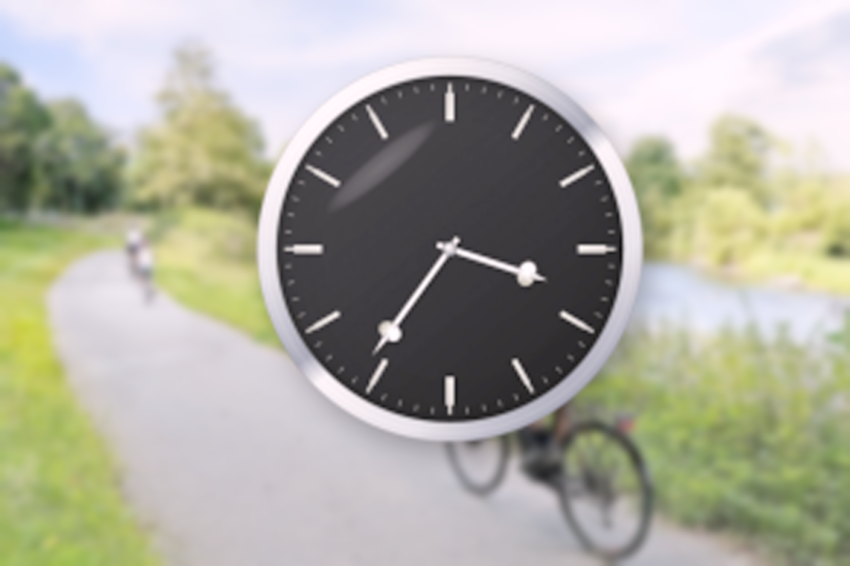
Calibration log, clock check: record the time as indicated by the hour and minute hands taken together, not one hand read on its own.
3:36
